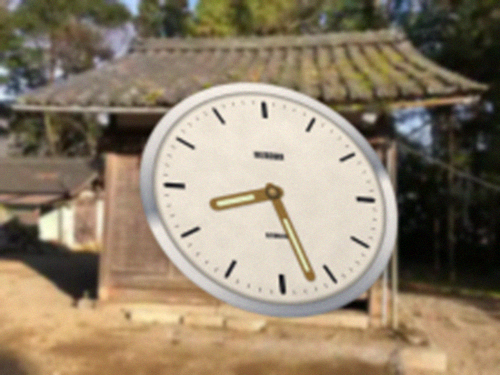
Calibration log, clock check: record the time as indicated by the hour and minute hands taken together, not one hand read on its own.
8:27
